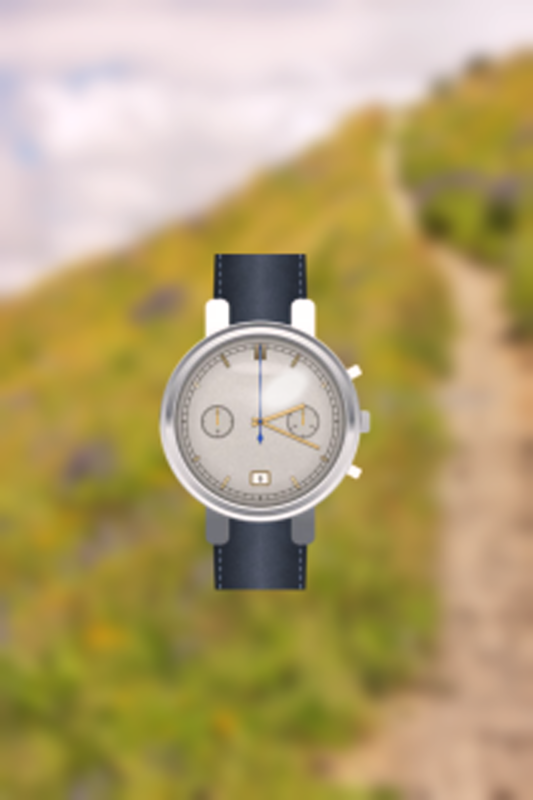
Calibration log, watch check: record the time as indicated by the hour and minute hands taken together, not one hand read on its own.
2:19
